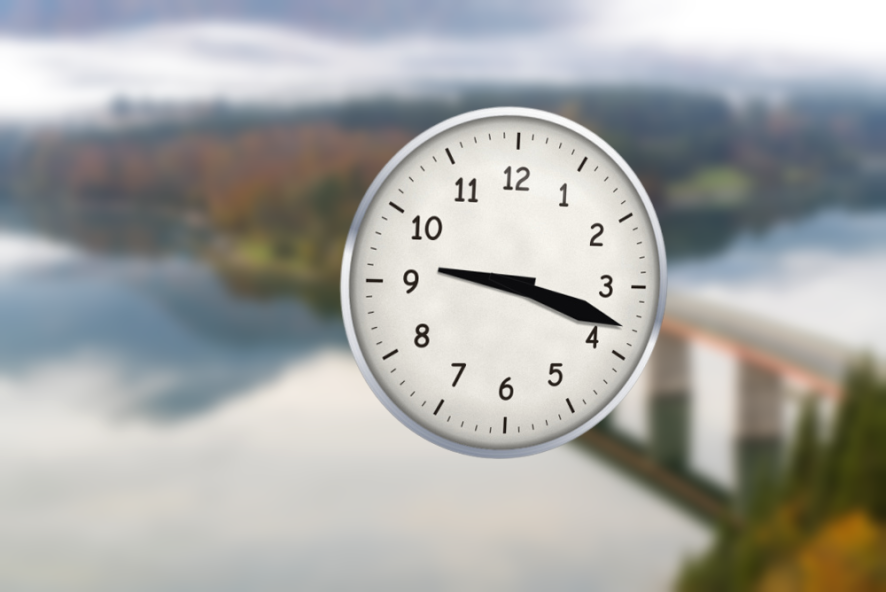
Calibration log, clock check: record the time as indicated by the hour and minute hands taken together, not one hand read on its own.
9:18
